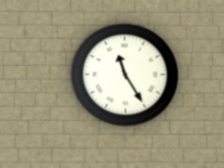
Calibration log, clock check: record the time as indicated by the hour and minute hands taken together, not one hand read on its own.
11:25
